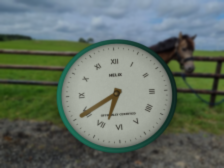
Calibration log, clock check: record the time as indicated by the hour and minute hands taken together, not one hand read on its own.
6:40
